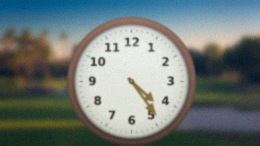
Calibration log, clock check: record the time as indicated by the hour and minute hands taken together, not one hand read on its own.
4:24
